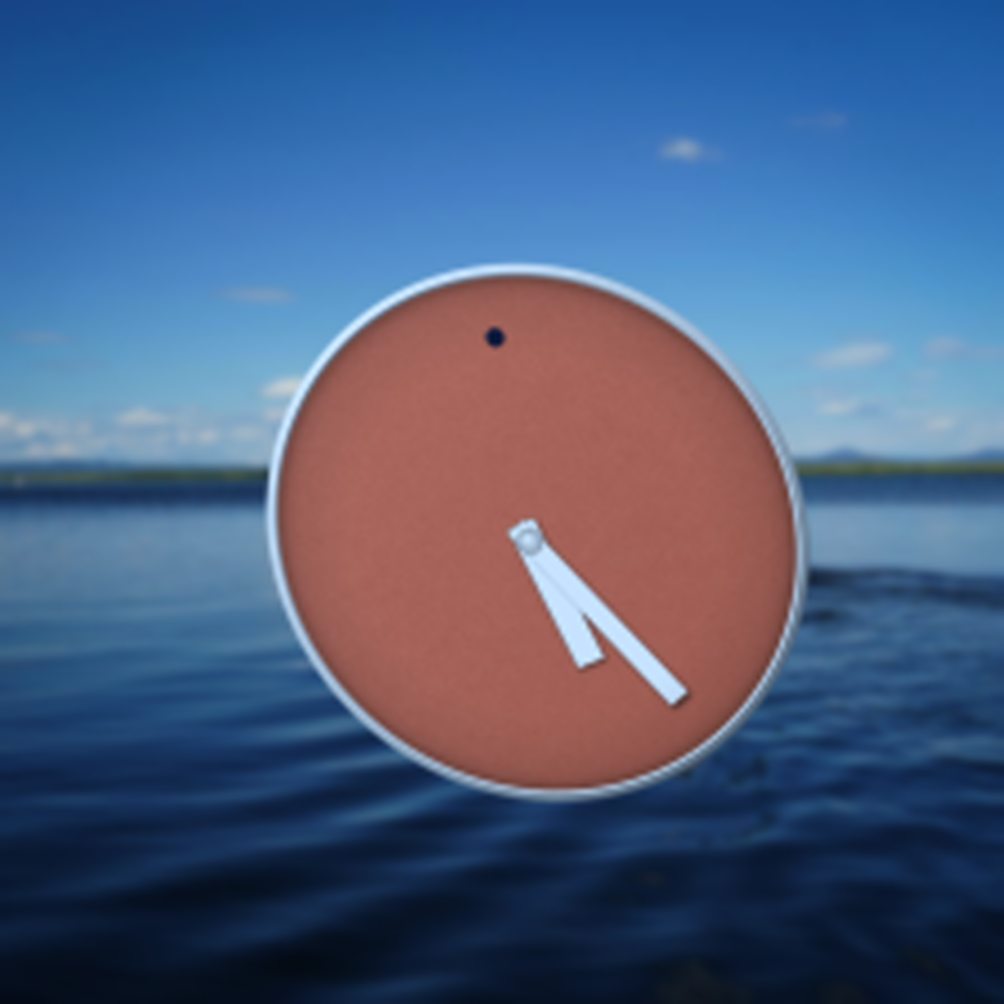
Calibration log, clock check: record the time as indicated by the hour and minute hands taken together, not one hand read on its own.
5:24
